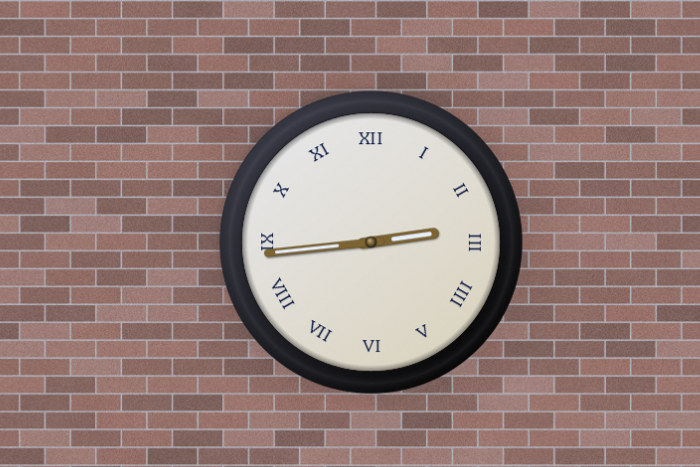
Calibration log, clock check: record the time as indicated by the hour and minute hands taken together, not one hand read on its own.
2:44
